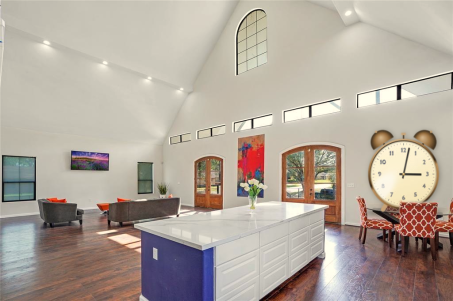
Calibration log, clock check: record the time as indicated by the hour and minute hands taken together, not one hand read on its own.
3:02
